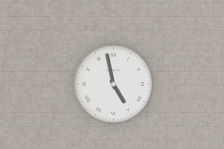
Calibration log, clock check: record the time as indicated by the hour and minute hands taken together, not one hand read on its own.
4:58
